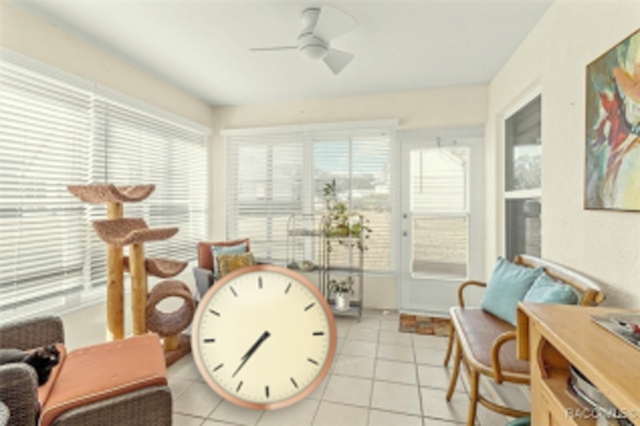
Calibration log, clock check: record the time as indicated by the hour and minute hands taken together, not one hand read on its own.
7:37
